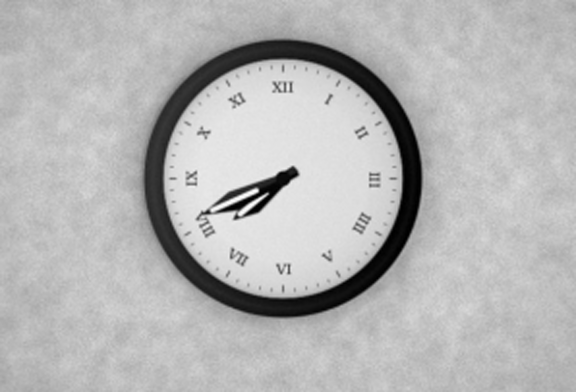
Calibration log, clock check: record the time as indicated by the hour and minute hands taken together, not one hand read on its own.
7:41
